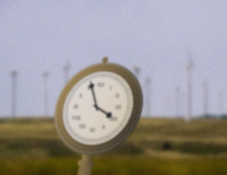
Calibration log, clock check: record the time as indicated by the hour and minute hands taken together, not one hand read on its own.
3:56
